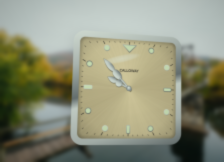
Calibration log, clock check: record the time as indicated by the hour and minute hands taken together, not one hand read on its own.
9:53
